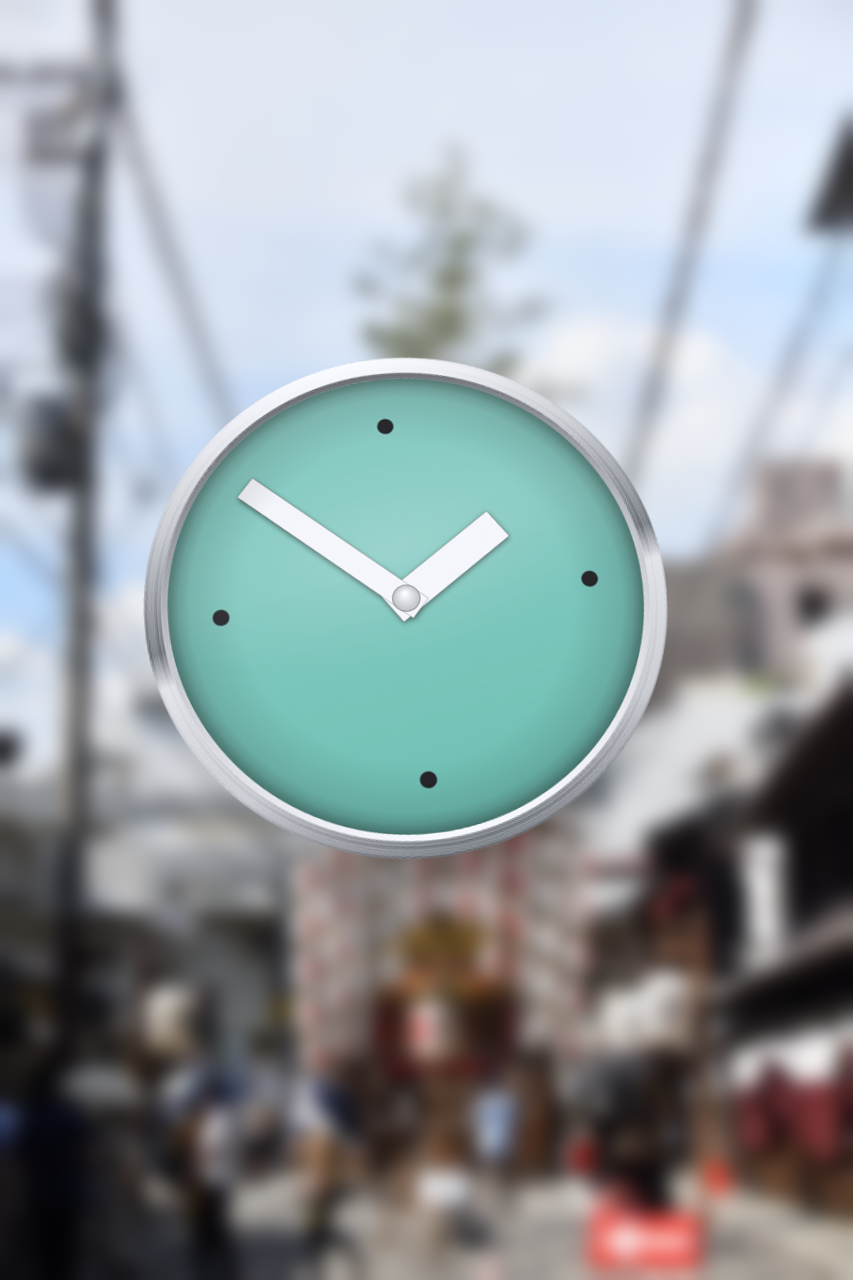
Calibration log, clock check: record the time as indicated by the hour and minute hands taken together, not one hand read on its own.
1:52
